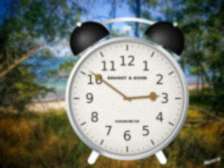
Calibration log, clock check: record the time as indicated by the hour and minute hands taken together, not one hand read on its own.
2:51
